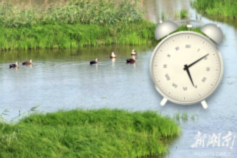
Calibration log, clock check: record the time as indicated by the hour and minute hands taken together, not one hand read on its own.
5:09
